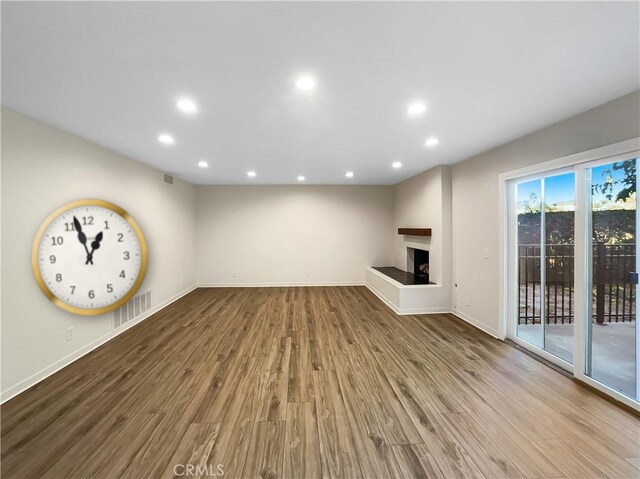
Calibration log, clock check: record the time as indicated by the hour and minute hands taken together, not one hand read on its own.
12:57
